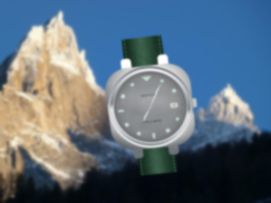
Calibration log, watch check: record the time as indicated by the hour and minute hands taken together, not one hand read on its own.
7:05
